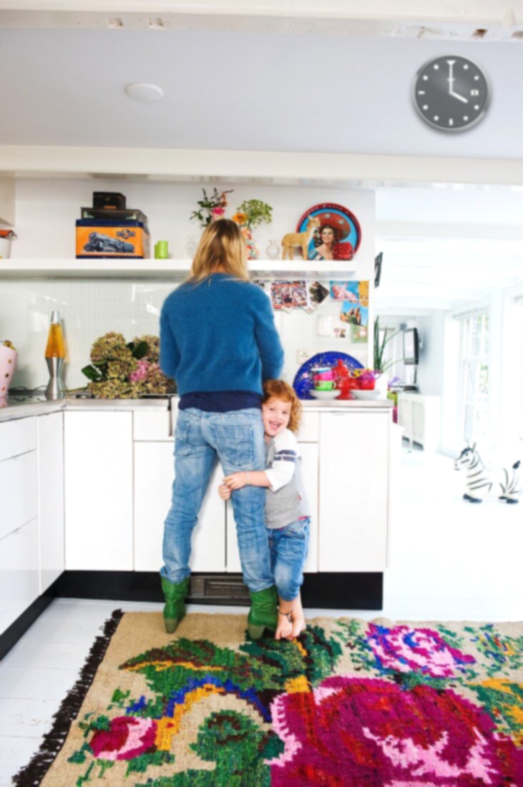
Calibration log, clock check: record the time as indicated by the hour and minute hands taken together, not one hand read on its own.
4:00
